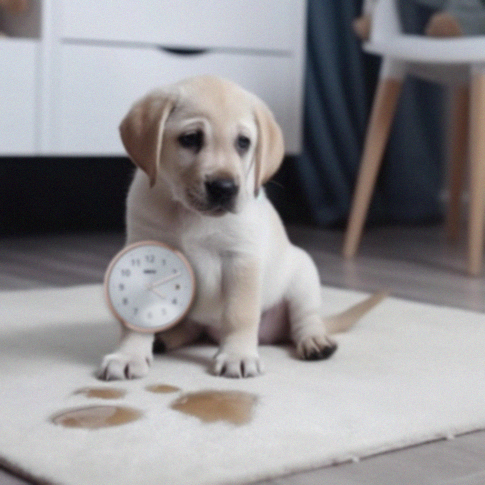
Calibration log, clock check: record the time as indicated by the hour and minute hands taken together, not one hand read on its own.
4:11
